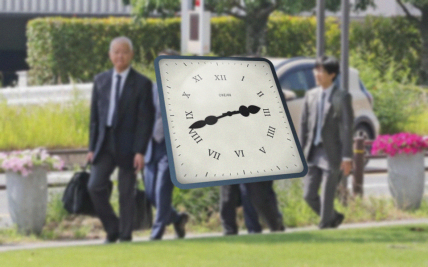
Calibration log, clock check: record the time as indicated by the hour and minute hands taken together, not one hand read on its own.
2:42
